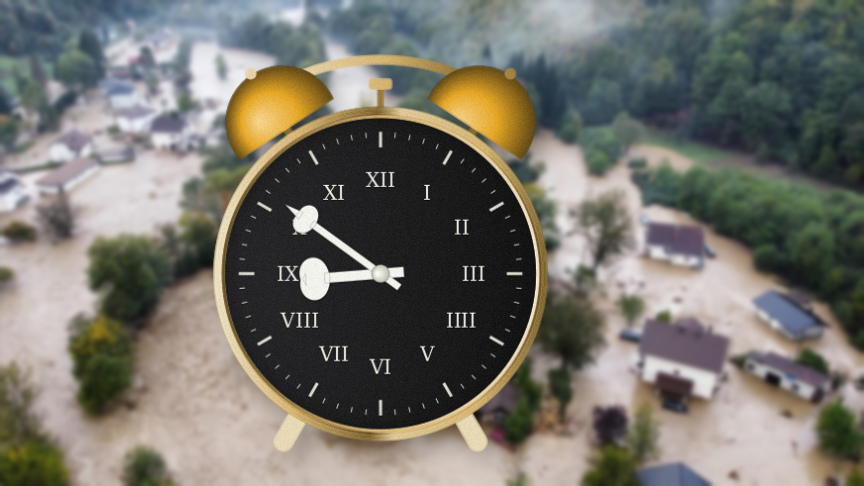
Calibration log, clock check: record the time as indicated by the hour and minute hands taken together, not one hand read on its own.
8:51
